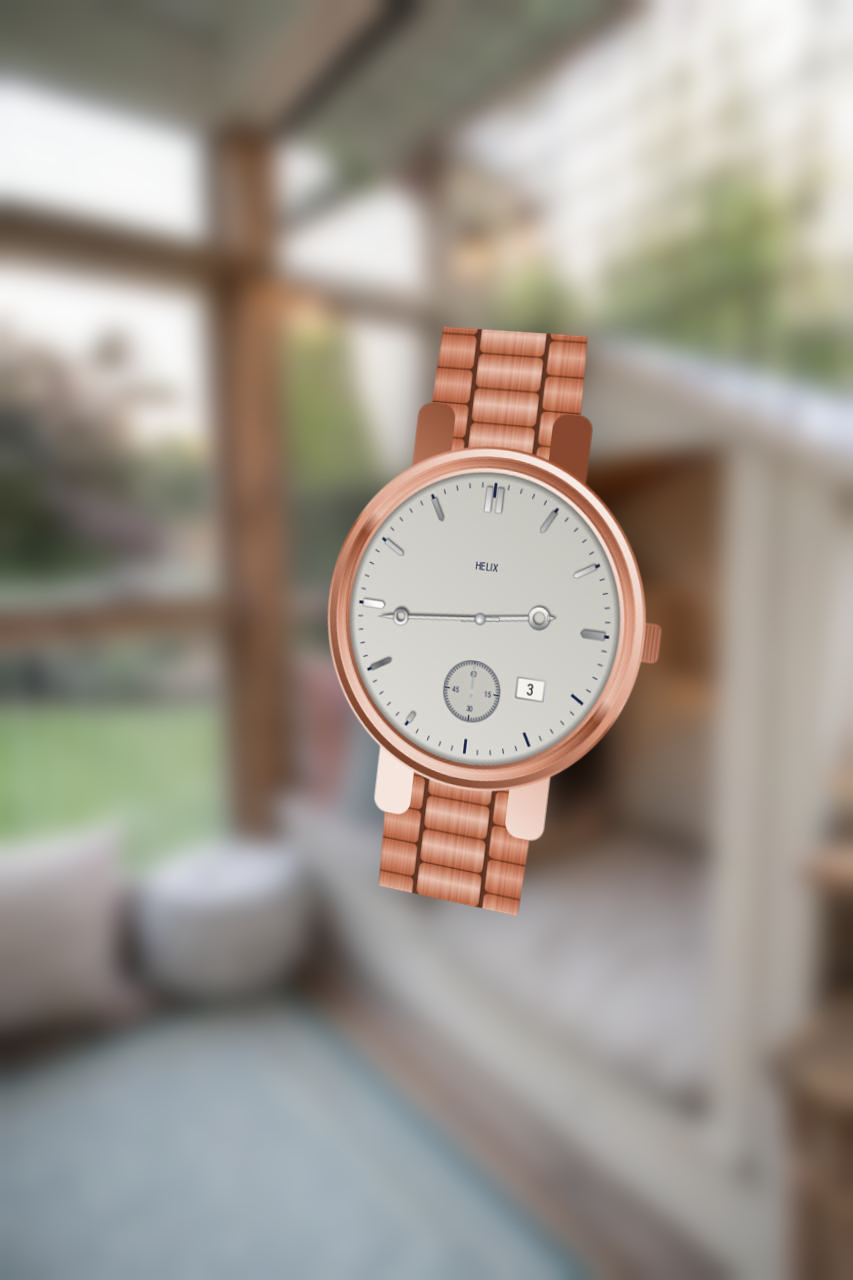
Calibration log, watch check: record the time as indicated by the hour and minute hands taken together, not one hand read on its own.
2:44
